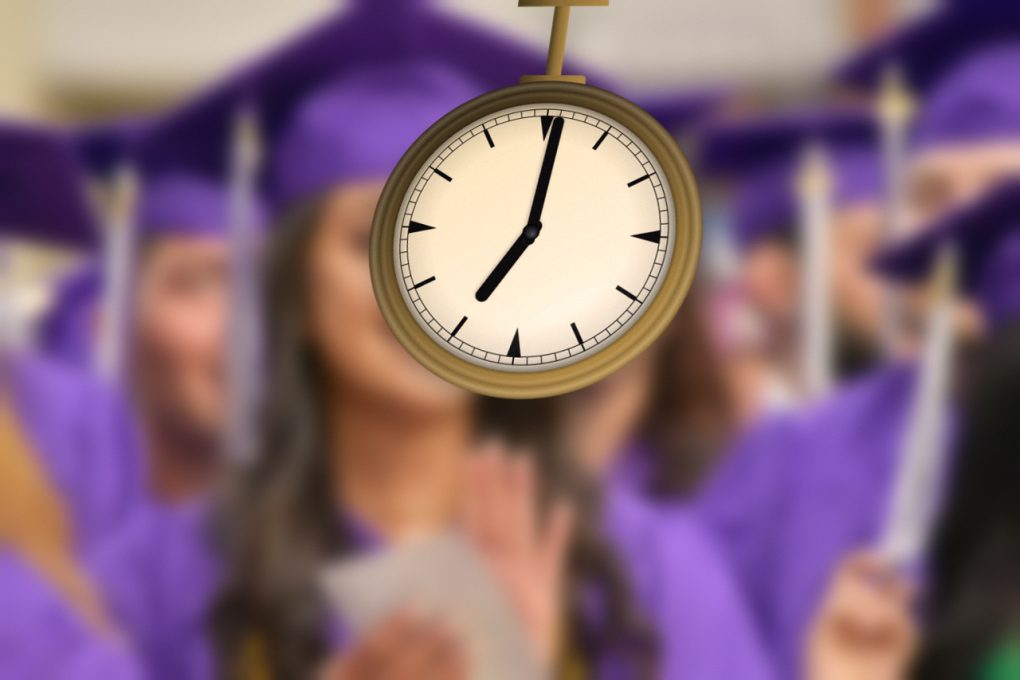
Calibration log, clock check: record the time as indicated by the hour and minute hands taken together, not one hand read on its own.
7:01
